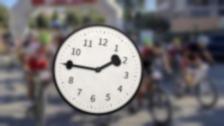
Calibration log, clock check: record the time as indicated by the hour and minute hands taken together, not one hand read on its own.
1:45
